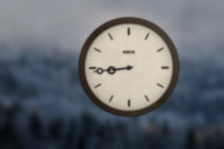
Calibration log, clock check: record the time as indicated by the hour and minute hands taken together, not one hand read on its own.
8:44
